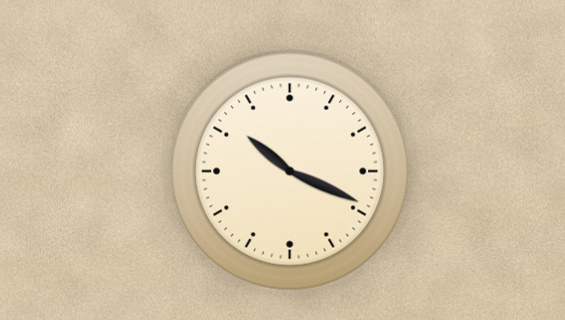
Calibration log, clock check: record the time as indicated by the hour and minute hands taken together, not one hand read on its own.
10:19
